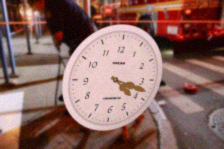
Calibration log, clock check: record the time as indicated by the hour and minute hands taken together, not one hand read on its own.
4:18
